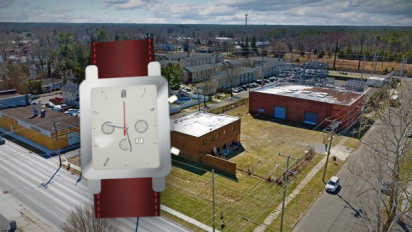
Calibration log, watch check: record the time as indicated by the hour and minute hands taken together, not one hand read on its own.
9:28
